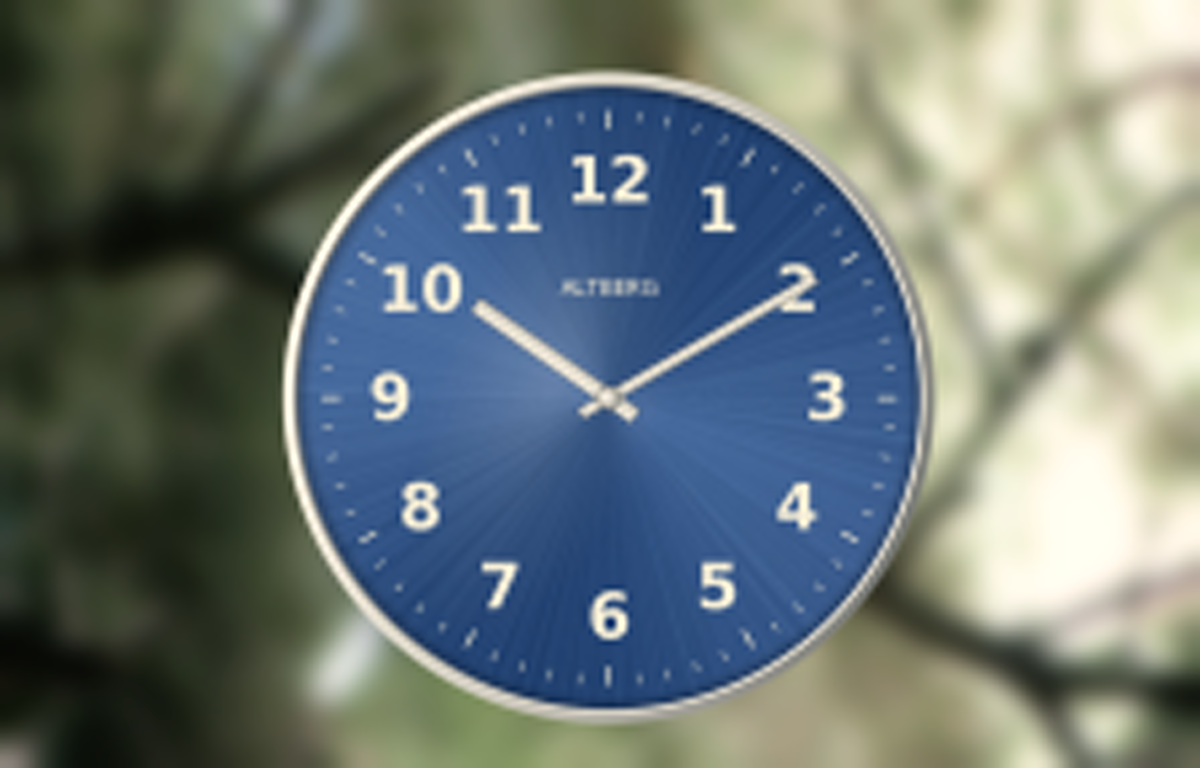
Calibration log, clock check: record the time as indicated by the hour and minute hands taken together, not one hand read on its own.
10:10
